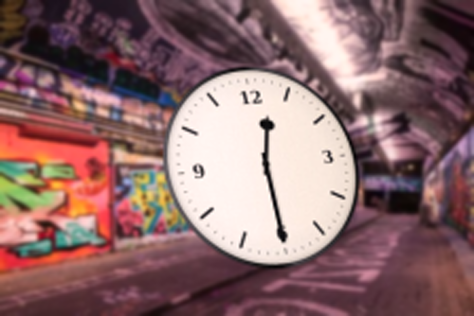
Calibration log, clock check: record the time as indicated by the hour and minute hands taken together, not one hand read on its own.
12:30
